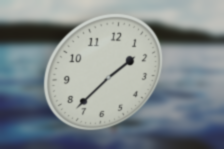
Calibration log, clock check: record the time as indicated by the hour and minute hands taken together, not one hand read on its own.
1:37
